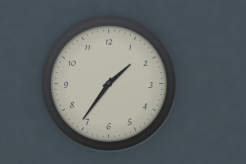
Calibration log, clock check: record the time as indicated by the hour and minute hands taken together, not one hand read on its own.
1:36
